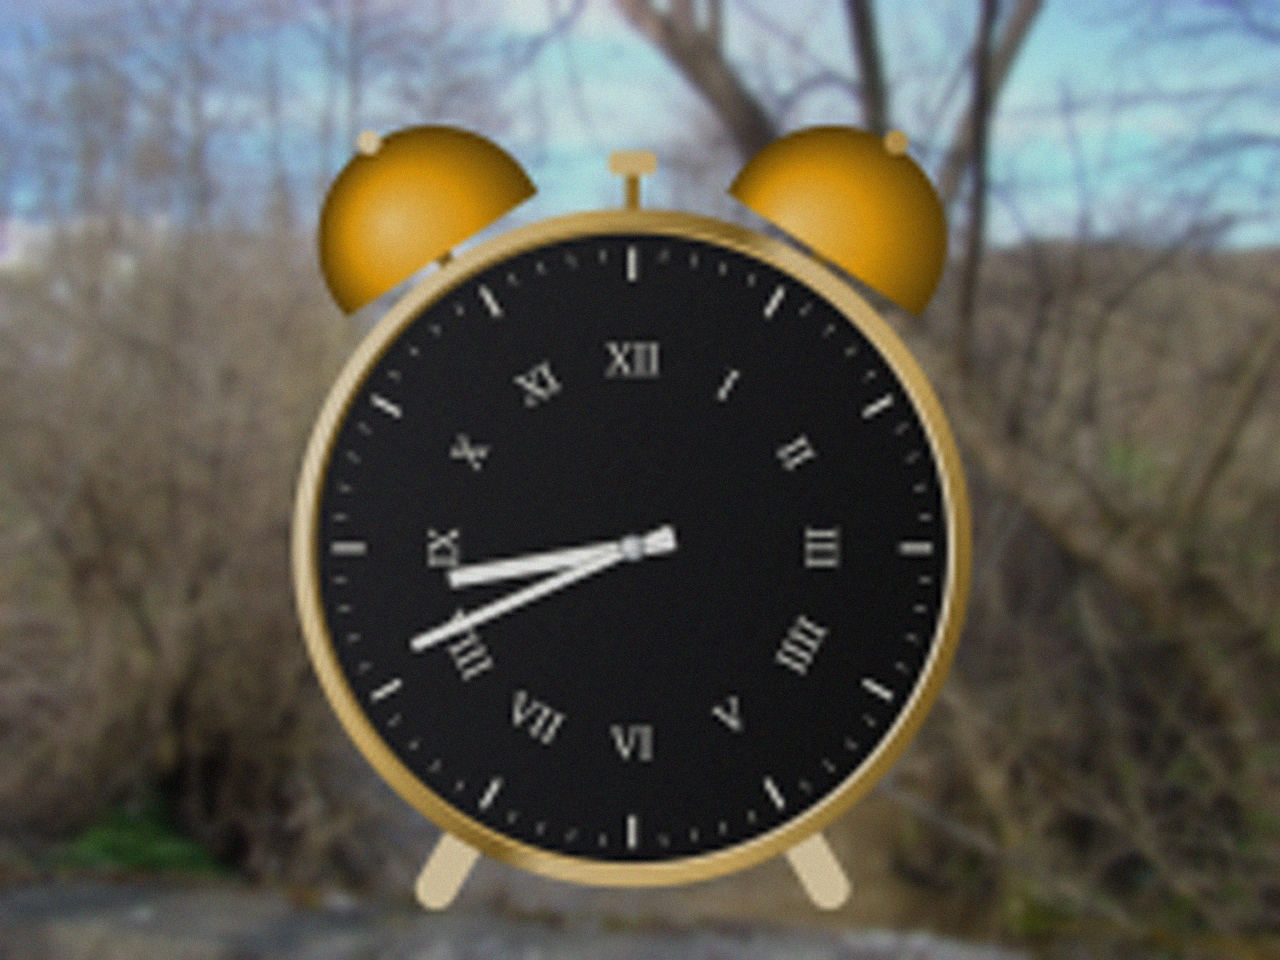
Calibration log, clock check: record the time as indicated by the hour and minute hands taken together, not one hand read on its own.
8:41
